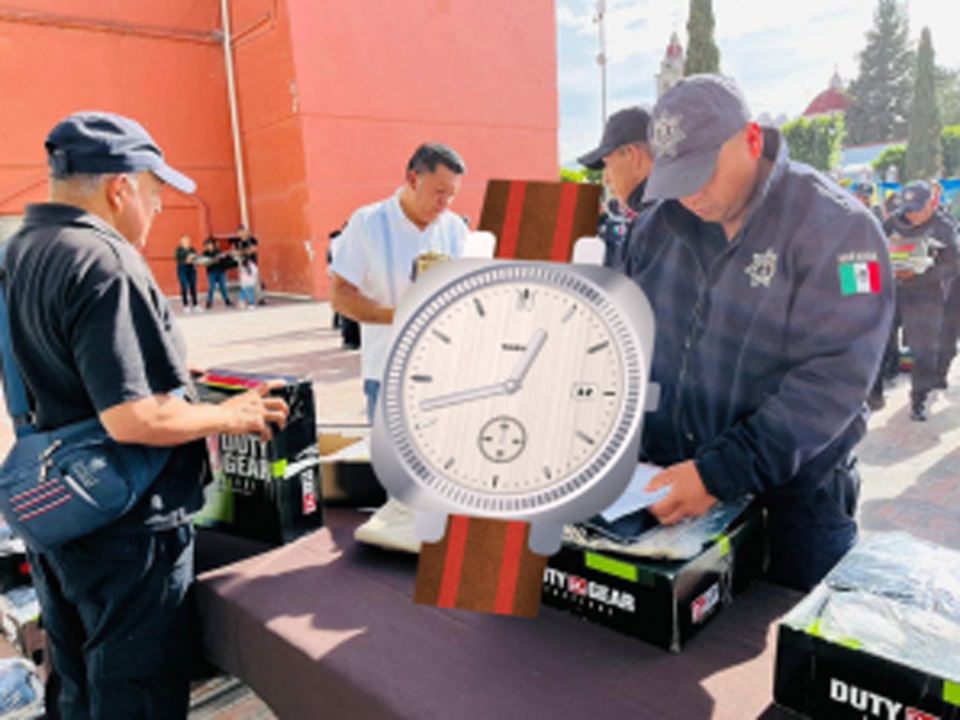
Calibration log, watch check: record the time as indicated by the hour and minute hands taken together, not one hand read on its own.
12:42
